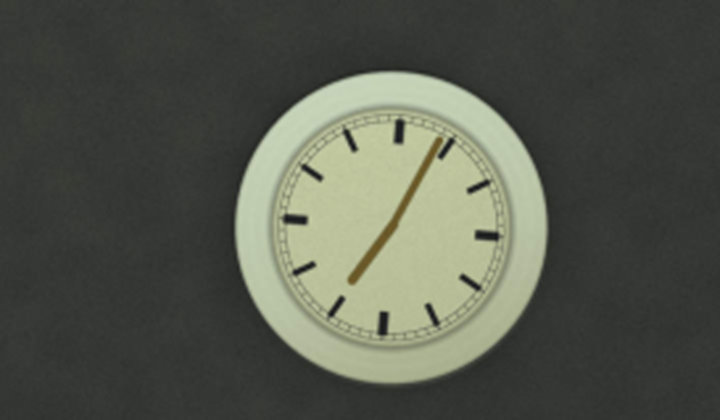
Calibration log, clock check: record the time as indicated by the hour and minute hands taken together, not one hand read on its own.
7:04
